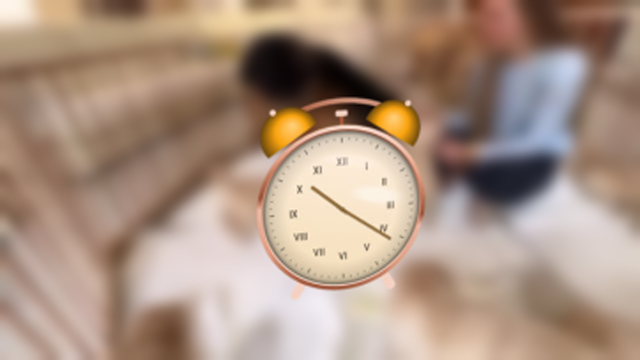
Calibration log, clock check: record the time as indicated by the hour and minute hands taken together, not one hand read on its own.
10:21
